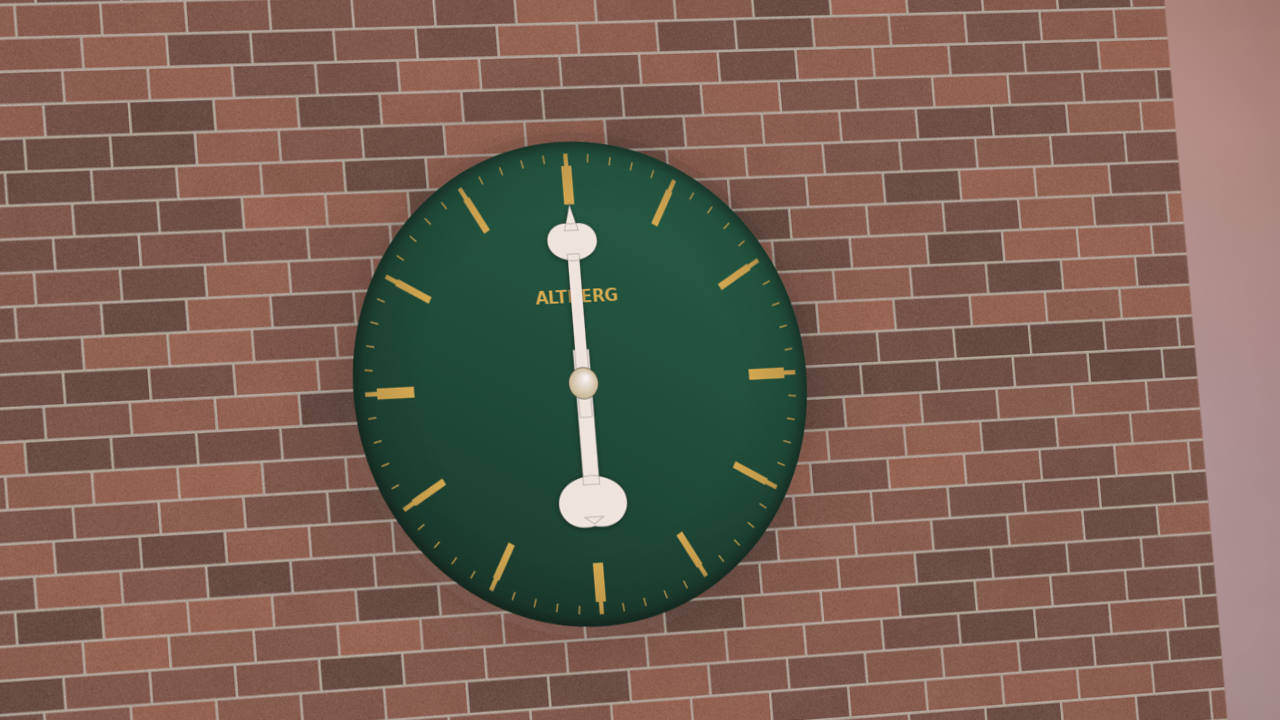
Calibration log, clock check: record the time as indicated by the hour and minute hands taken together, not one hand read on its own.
6:00
